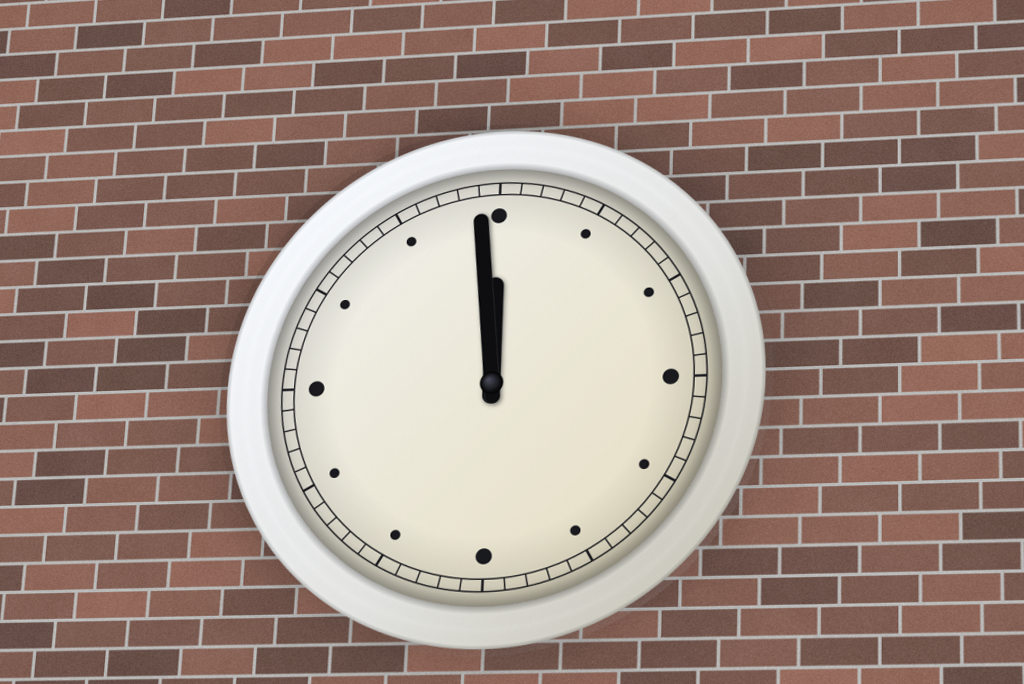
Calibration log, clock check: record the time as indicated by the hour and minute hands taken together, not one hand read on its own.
11:59
